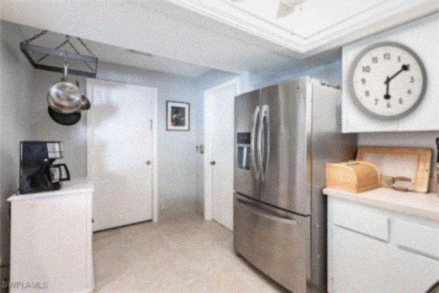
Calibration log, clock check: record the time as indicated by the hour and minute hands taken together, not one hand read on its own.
6:09
